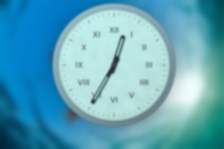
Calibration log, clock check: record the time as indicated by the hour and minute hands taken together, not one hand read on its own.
12:35
